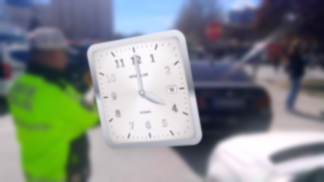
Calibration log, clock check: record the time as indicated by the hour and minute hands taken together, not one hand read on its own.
4:00
